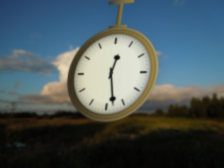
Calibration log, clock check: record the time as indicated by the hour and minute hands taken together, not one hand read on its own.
12:28
